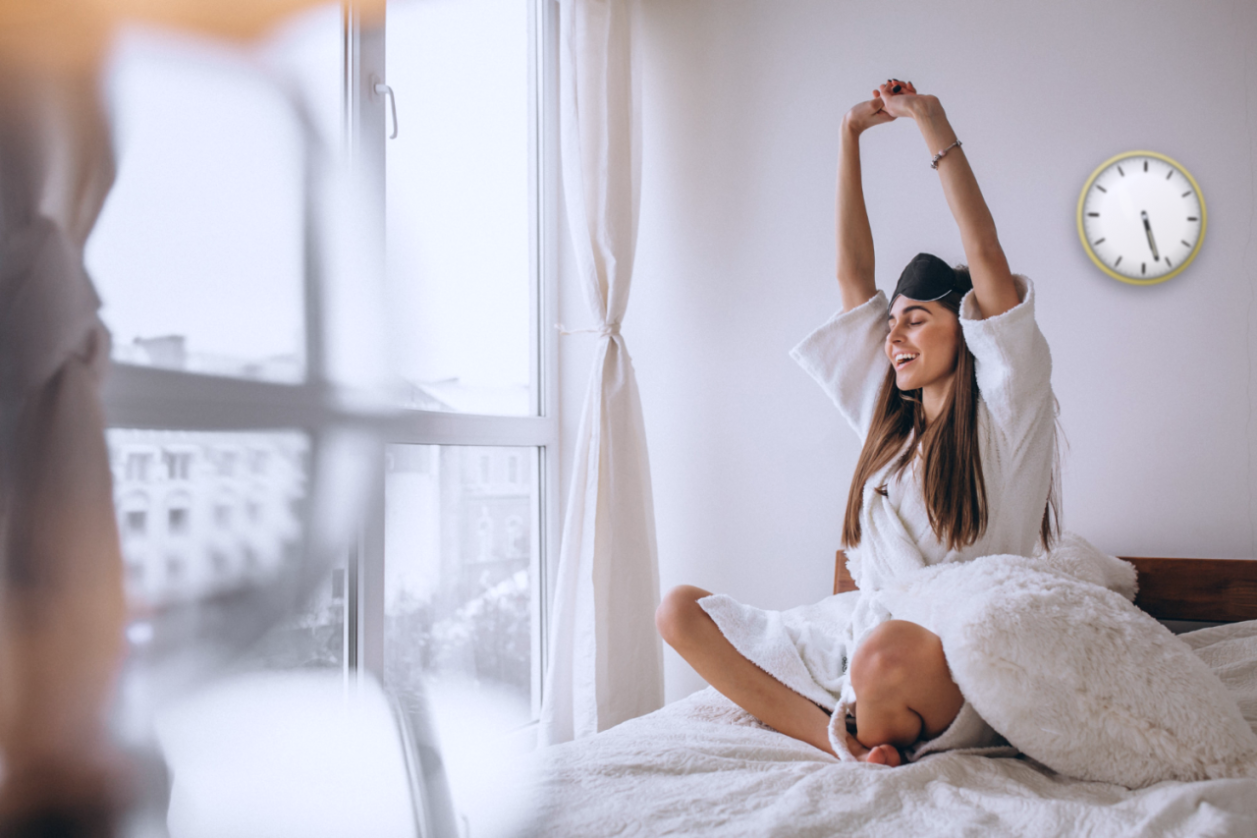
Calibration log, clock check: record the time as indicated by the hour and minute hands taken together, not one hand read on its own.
5:27
